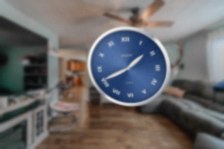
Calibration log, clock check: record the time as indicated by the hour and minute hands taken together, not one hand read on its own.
1:41
